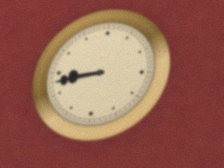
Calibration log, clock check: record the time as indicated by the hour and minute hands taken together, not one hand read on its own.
8:43
